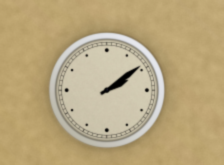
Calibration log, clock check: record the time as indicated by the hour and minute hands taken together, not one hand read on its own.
2:09
